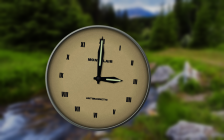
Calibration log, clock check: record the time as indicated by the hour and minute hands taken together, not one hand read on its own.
3:00
